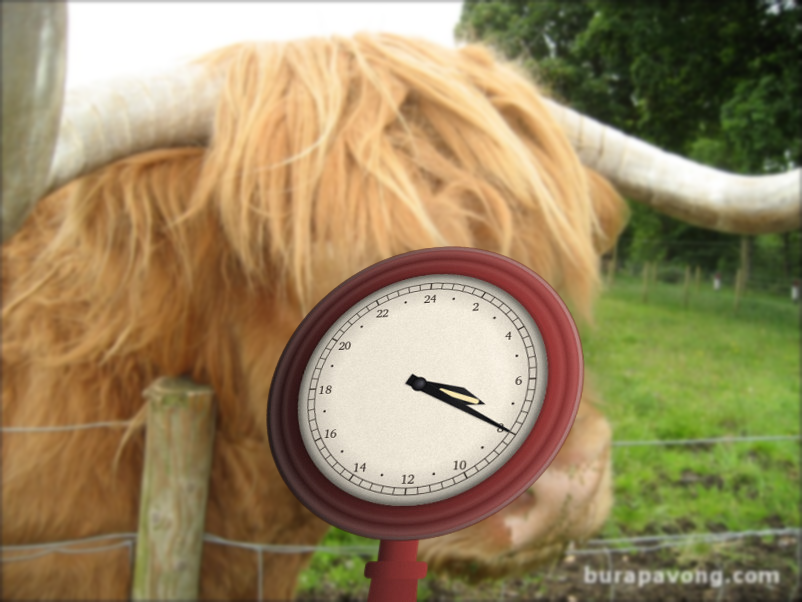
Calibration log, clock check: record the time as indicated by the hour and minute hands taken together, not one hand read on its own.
7:20
